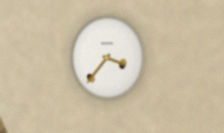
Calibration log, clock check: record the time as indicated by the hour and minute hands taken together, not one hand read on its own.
3:37
